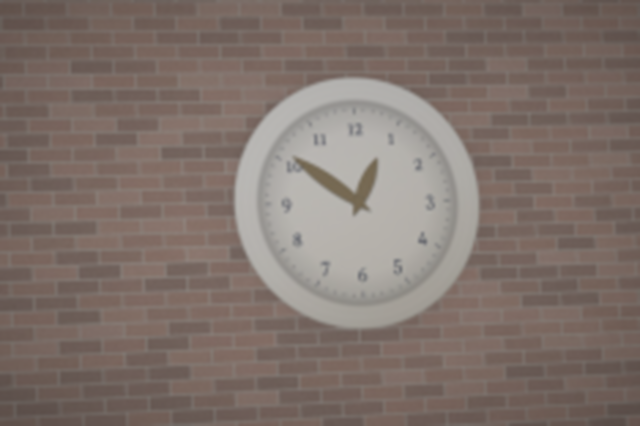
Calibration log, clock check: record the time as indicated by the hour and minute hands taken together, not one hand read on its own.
12:51
